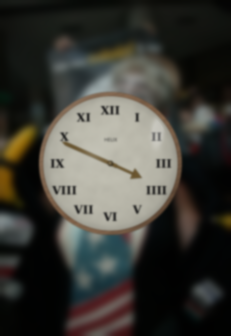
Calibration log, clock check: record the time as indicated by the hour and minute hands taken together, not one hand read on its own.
3:49
